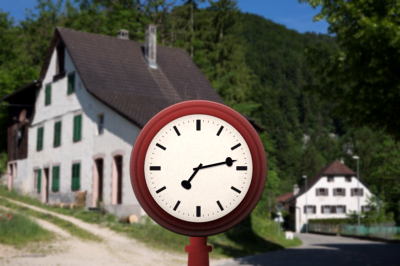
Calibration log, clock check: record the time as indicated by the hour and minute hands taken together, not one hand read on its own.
7:13
